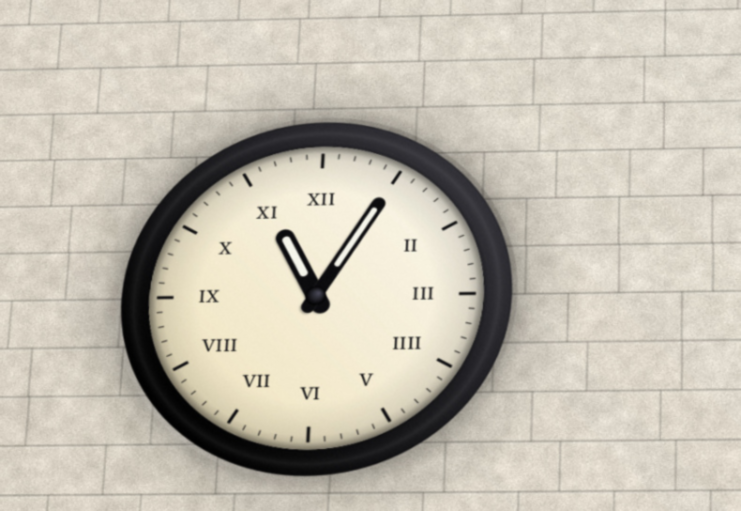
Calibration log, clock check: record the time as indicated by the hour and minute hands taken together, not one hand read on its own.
11:05
